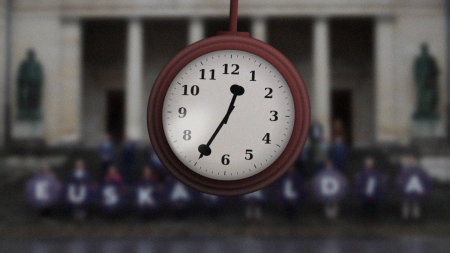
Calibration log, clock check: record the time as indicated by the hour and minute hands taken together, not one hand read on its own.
12:35
